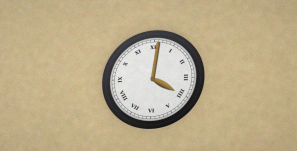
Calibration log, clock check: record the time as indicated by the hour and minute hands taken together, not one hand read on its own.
4:01
